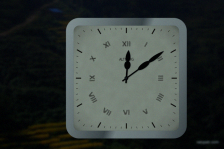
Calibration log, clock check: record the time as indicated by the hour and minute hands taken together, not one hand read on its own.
12:09
